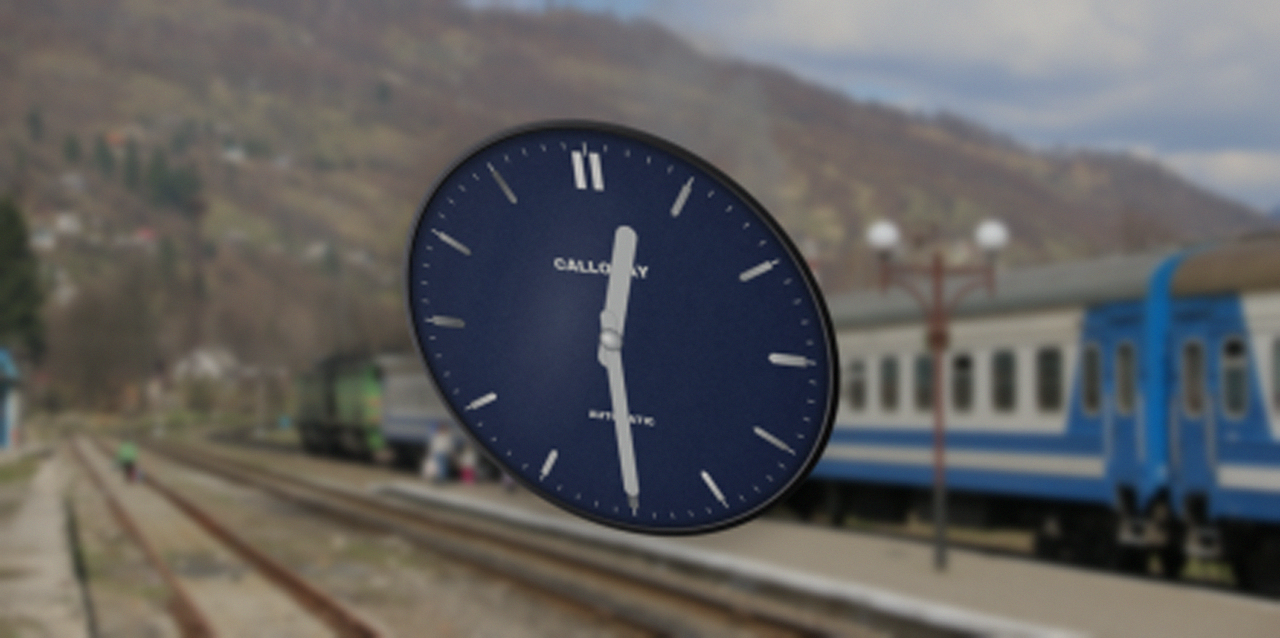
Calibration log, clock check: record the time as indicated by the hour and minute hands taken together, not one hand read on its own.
12:30
